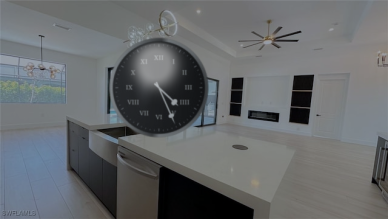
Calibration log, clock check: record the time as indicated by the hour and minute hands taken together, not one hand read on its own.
4:26
